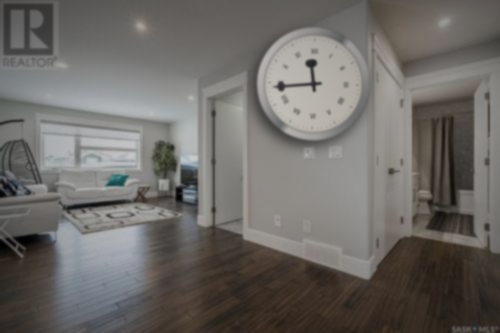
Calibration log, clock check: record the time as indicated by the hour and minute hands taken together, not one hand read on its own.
11:44
